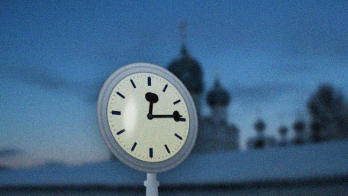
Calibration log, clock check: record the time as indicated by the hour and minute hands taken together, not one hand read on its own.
12:14
